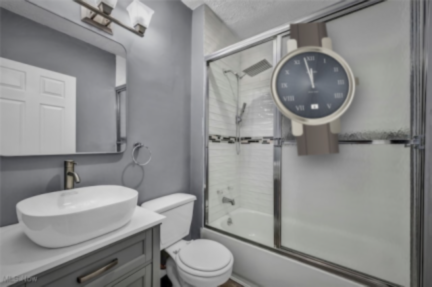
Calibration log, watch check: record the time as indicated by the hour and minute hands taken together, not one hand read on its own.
11:58
